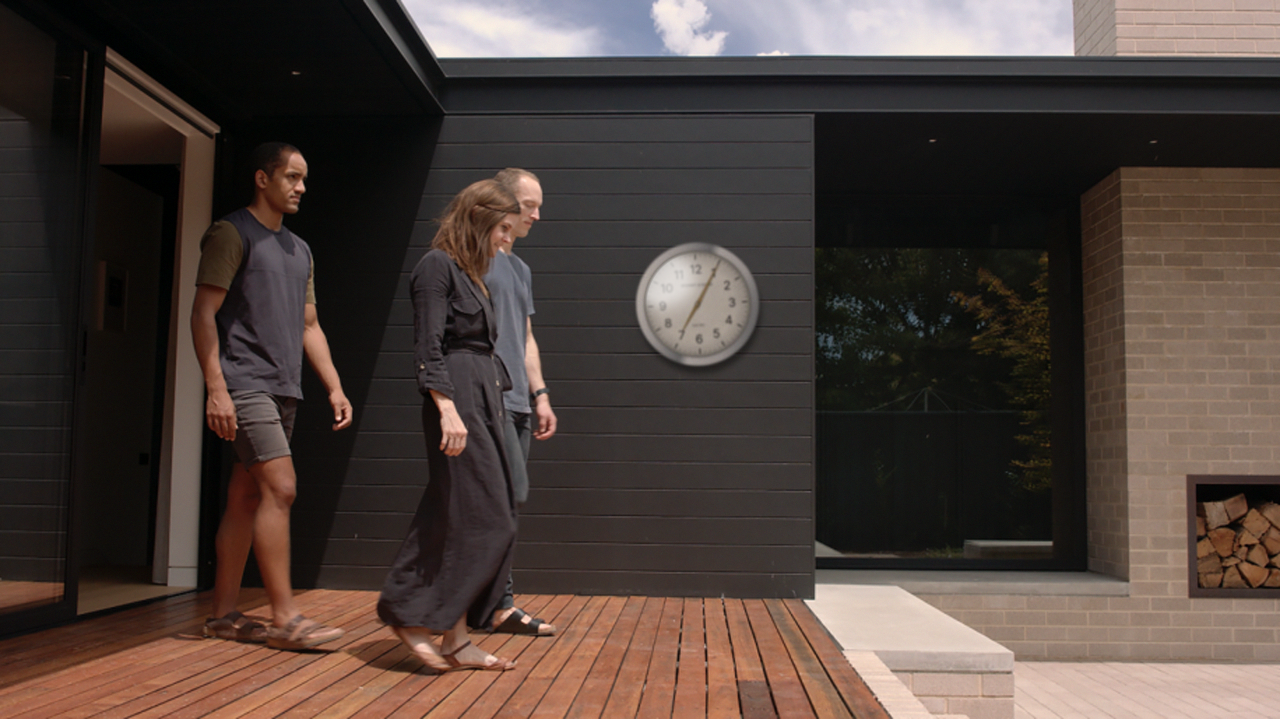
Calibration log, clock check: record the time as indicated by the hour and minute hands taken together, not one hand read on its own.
7:05
